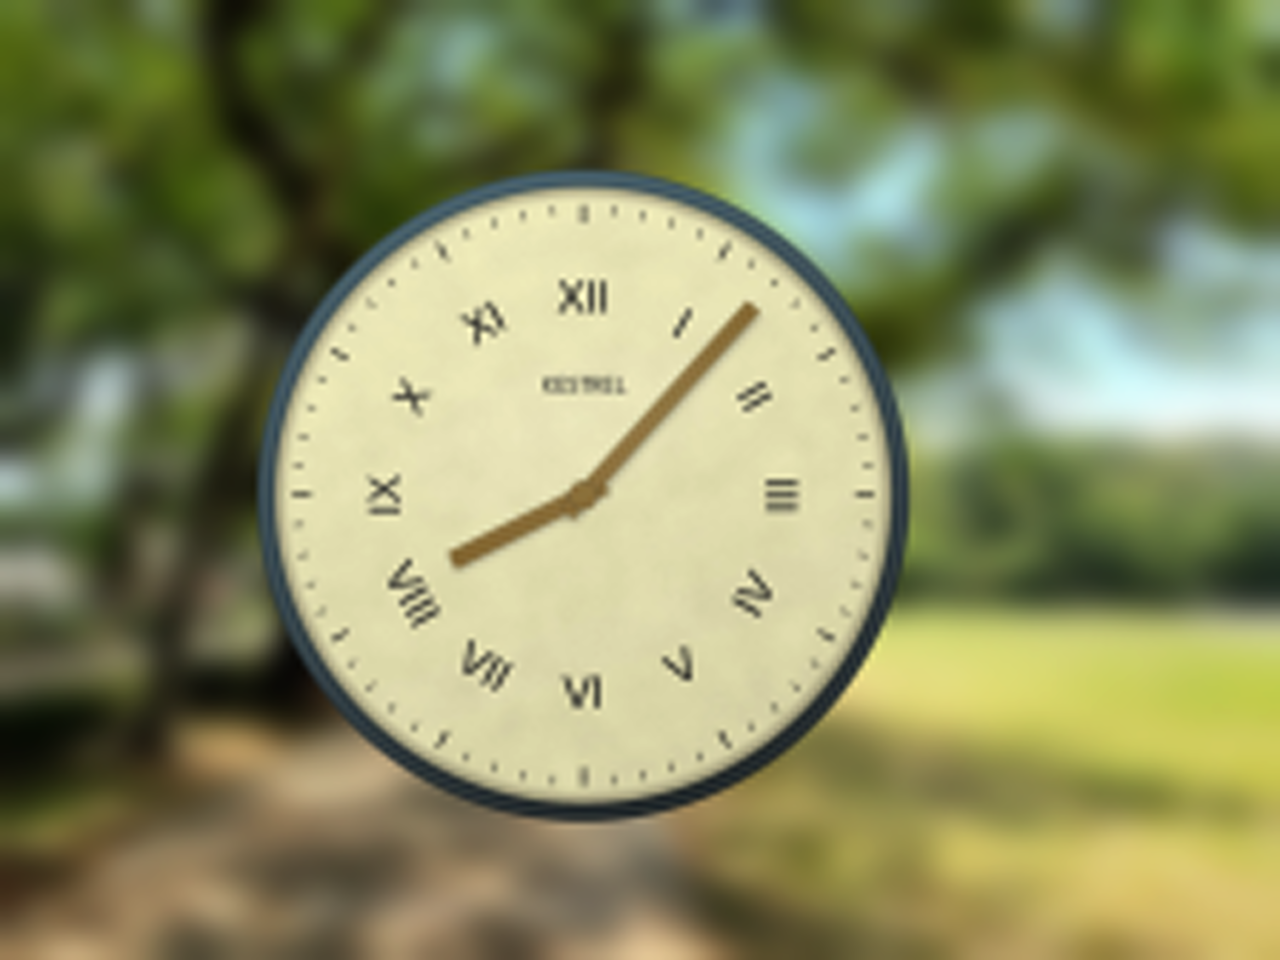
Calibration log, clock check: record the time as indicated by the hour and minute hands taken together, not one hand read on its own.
8:07
